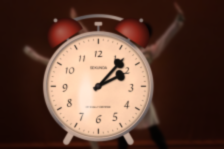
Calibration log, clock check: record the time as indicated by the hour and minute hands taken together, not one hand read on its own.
2:07
